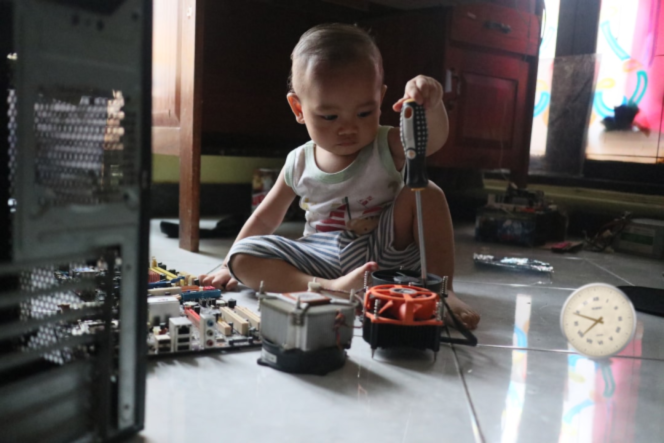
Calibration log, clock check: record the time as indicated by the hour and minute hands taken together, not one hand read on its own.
7:49
